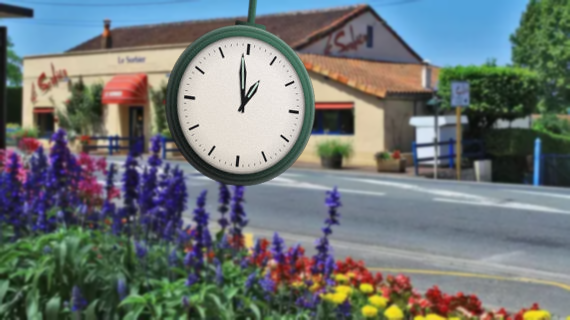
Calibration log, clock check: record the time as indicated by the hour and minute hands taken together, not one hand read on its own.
12:59
